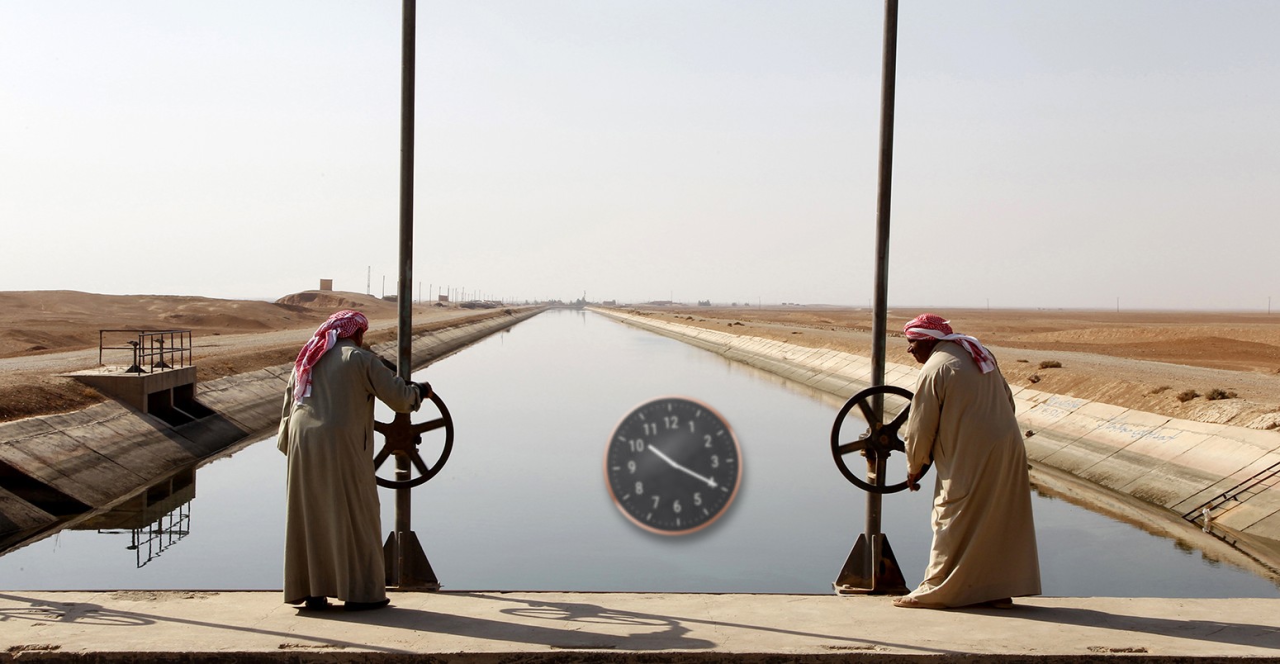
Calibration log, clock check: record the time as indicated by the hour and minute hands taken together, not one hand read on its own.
10:20
